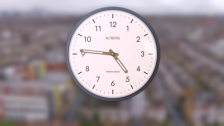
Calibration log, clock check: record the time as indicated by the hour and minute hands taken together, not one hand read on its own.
4:46
